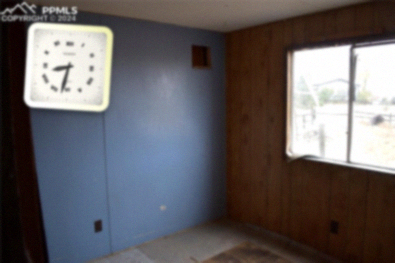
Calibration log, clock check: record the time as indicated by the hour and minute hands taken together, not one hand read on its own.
8:32
